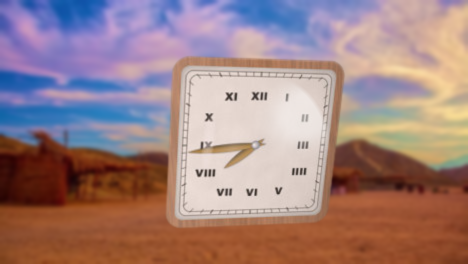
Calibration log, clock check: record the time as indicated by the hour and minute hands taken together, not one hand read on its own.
7:44
